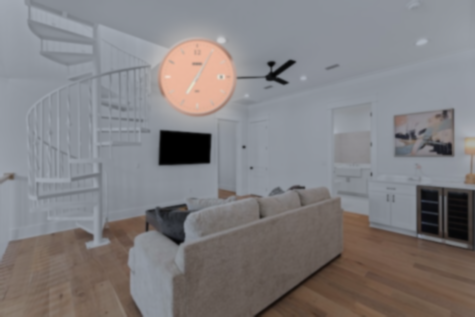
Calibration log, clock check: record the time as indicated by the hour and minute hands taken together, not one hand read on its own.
7:05
